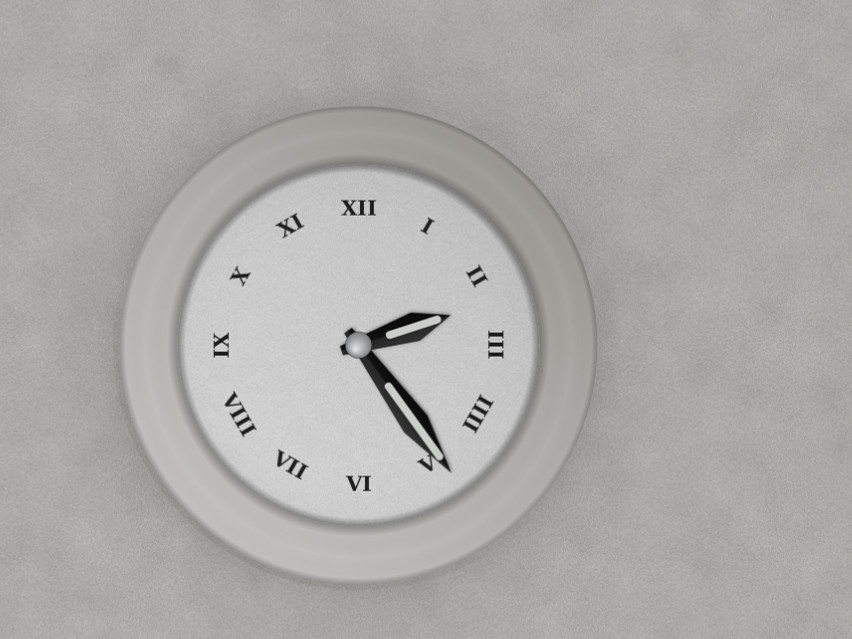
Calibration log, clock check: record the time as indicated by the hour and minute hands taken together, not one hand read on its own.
2:24
